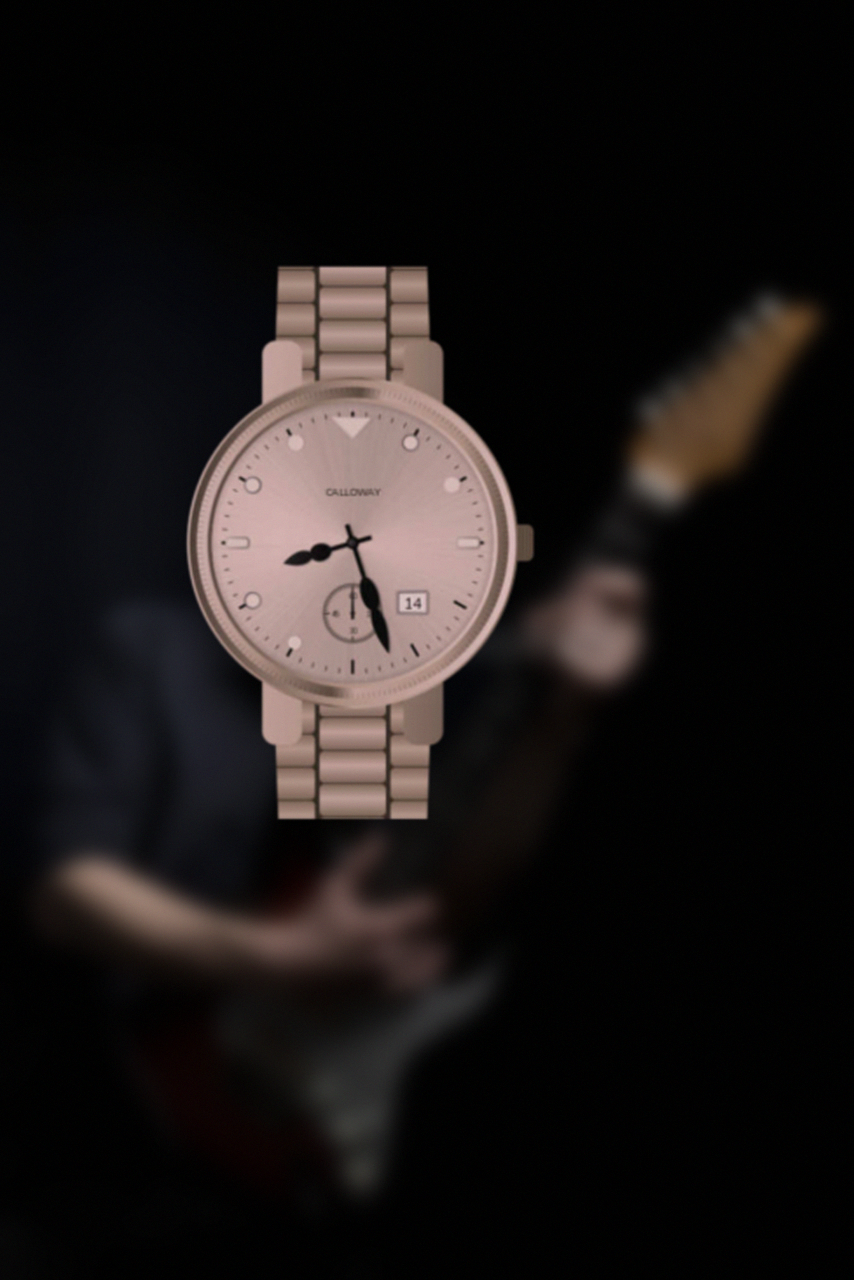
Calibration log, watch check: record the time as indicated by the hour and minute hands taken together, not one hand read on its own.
8:27
